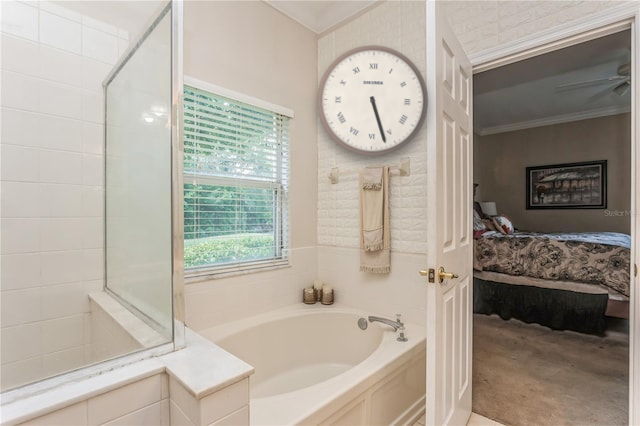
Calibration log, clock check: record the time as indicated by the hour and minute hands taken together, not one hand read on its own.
5:27
